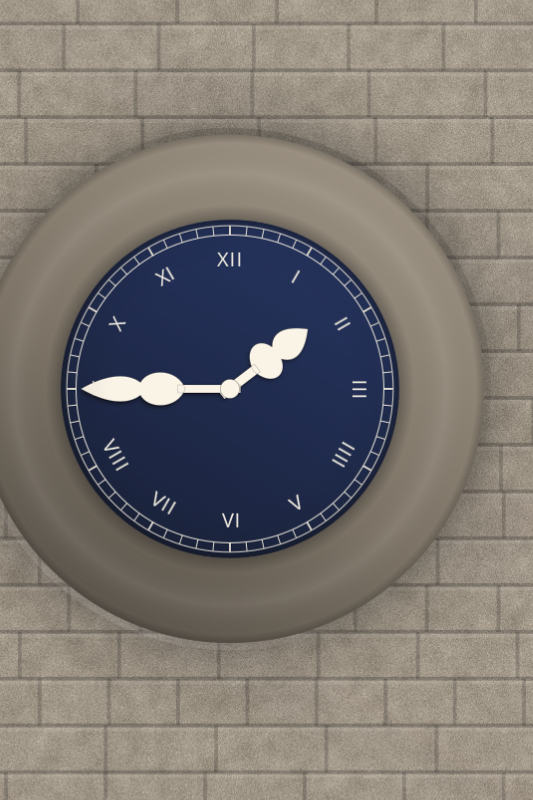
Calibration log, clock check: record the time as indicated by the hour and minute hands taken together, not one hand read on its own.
1:45
